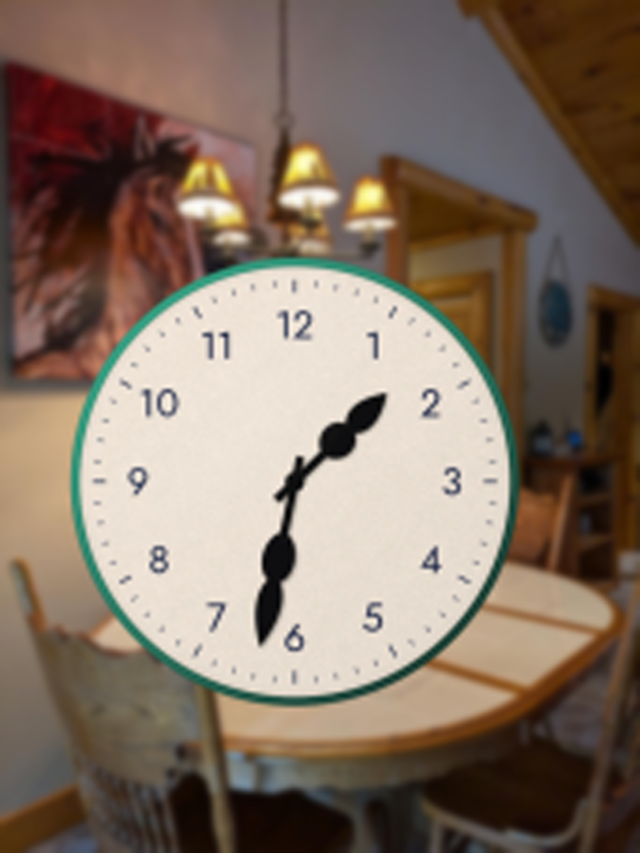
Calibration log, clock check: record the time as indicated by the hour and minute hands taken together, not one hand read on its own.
1:32
